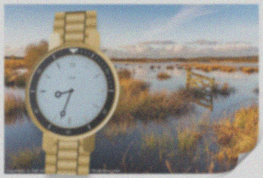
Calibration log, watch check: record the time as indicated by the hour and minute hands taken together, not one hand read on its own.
8:33
